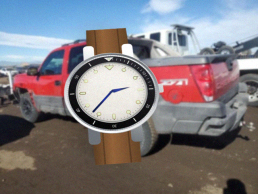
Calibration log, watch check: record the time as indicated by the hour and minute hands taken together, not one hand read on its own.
2:37
